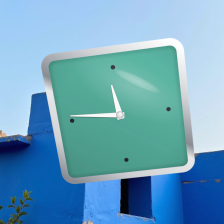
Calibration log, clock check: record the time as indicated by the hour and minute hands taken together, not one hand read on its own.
11:46
